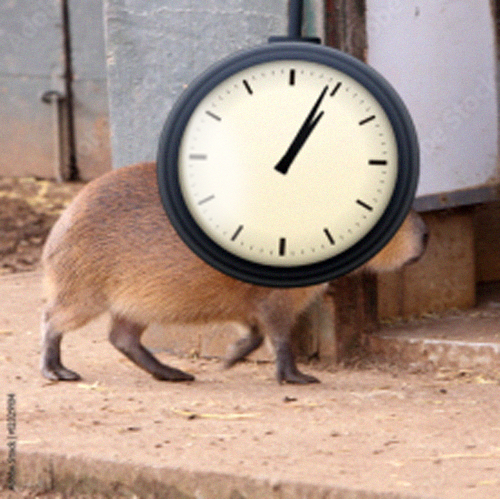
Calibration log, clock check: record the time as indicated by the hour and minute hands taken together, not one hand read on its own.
1:04
